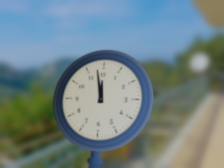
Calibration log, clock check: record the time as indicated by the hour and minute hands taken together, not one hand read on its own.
11:58
